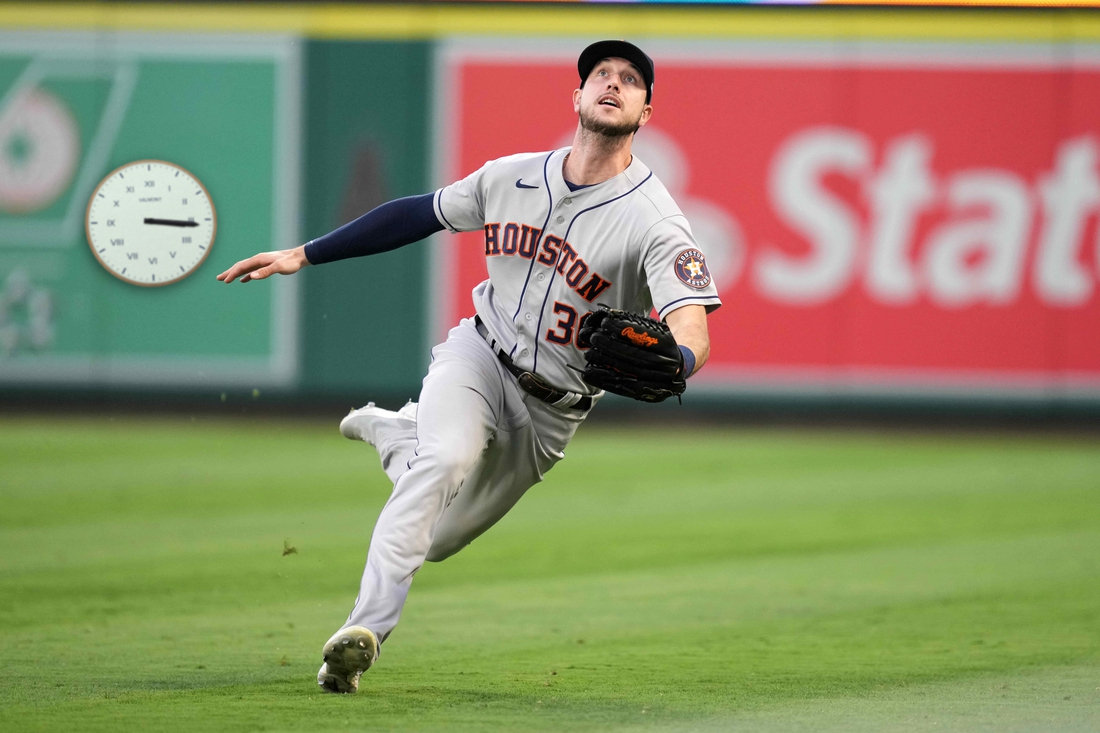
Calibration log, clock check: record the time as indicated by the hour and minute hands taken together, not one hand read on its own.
3:16
